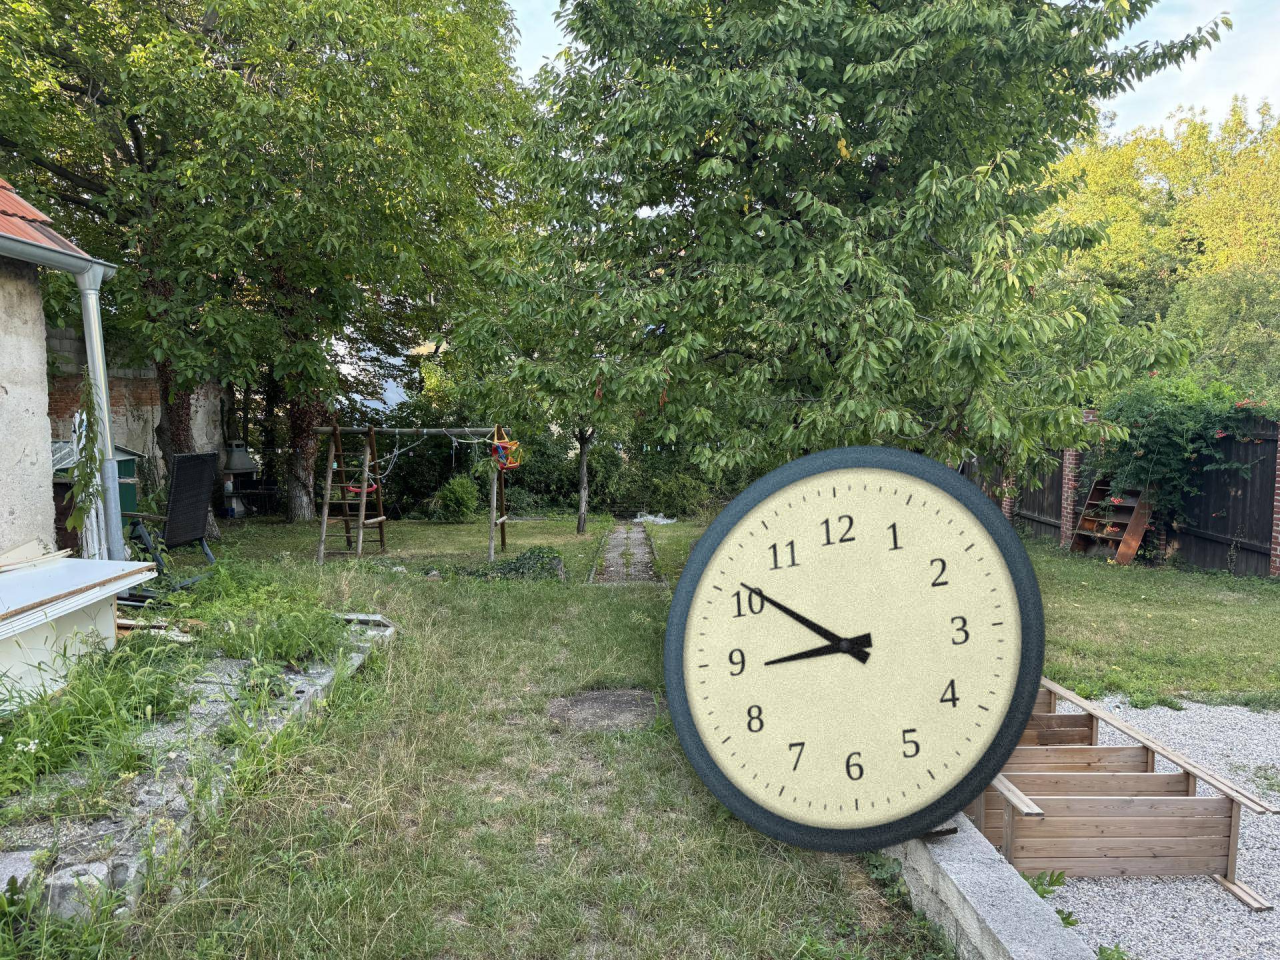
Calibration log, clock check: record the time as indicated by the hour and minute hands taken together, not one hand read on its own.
8:51
